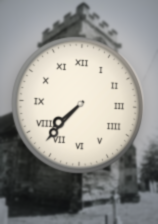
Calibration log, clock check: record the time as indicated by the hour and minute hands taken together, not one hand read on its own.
7:37
